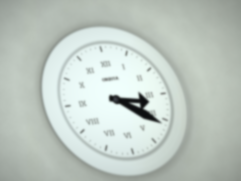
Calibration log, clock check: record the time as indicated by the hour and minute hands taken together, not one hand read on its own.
3:21
